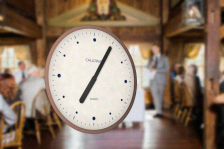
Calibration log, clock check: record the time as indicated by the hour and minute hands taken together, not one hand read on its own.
7:05
